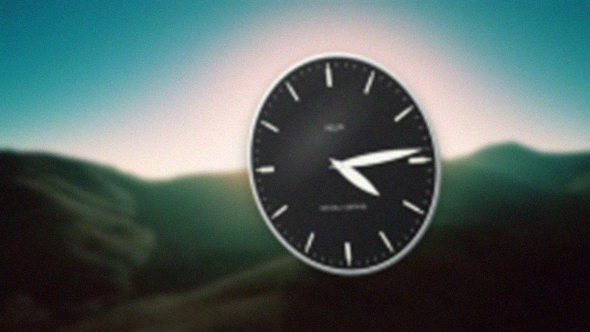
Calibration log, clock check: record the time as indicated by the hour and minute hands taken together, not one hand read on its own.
4:14
